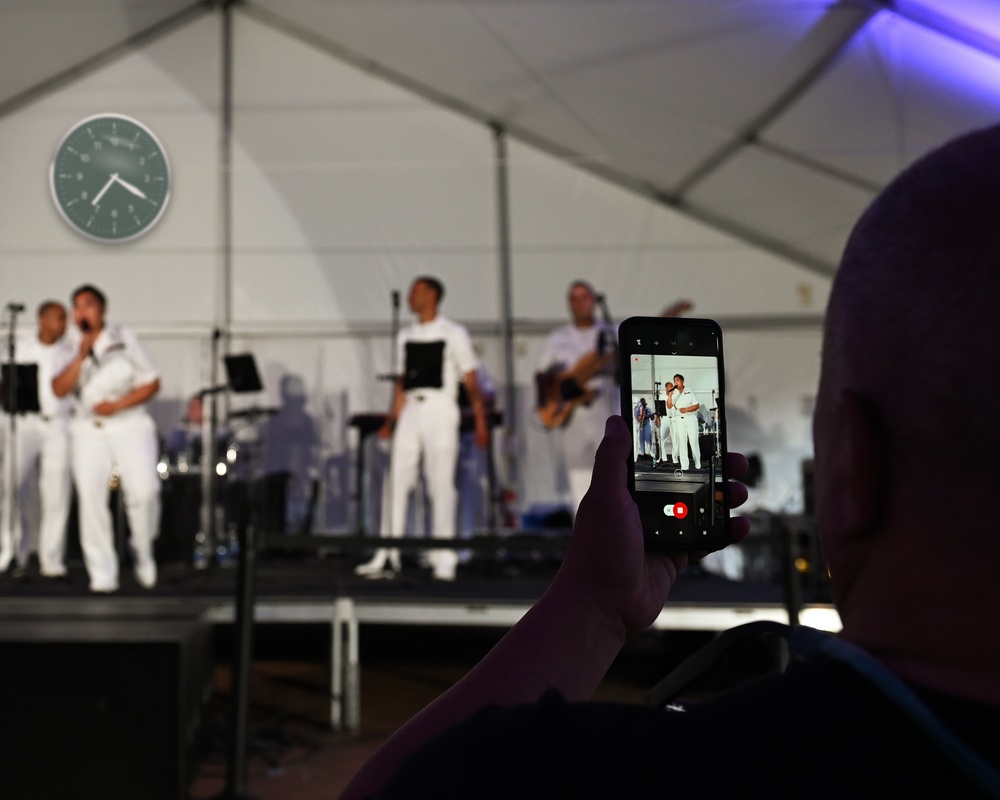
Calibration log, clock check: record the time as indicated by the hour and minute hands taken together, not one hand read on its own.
7:20
